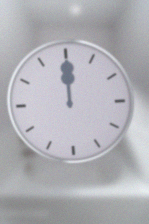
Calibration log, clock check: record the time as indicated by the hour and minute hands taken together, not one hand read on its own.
12:00
